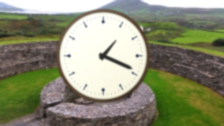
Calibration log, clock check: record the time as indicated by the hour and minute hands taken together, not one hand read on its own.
1:19
